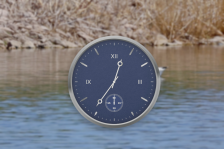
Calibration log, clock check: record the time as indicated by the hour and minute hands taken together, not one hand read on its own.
12:36
